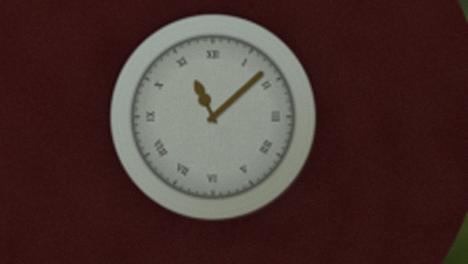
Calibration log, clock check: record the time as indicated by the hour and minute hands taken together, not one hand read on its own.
11:08
